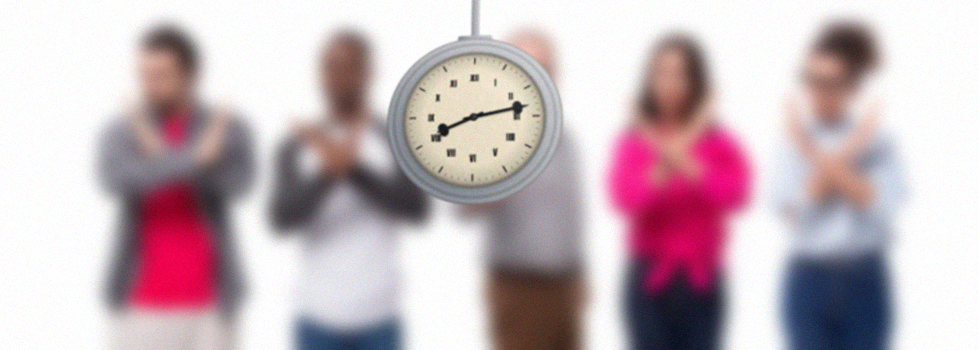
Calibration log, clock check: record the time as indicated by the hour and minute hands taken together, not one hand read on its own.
8:13
